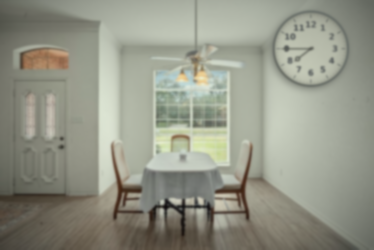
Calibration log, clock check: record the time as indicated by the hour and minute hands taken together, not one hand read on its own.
7:45
